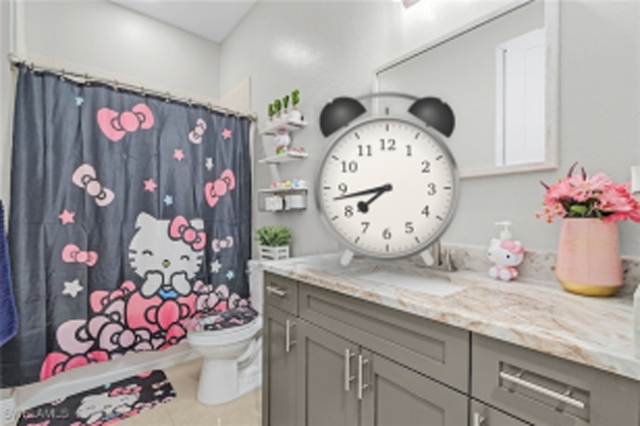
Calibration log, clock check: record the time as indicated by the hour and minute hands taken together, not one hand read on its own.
7:43
